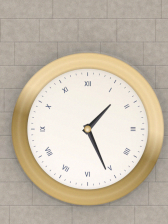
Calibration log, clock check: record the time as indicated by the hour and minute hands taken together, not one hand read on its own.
1:26
